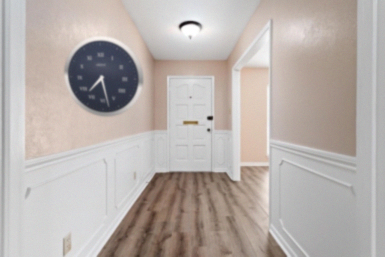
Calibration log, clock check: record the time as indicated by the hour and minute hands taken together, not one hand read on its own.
7:28
